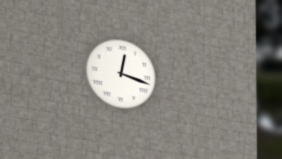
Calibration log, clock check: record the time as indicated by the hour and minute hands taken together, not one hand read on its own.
12:17
